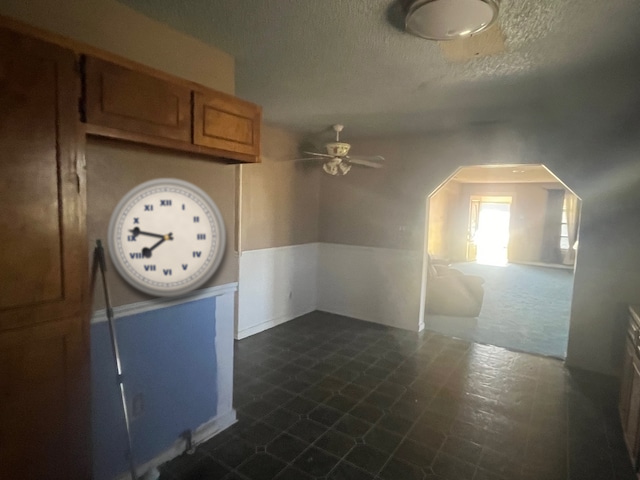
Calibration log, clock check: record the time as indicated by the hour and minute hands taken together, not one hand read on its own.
7:47
